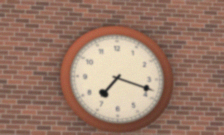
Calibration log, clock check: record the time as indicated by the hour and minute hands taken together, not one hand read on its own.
7:18
